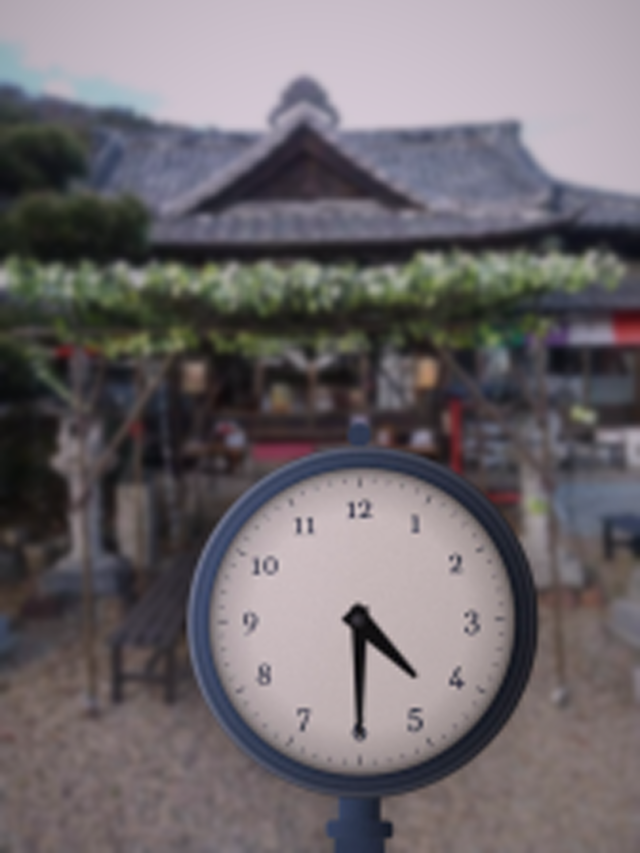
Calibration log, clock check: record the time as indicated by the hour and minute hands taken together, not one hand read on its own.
4:30
